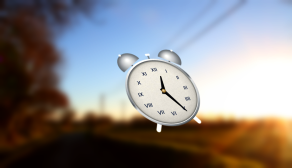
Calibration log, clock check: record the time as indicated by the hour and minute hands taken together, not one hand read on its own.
12:25
